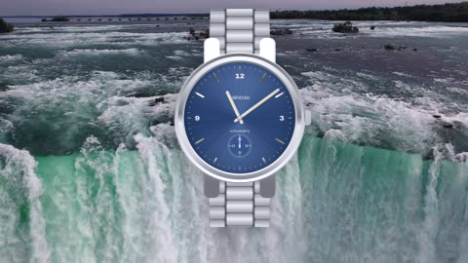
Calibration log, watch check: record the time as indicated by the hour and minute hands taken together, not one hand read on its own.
11:09
